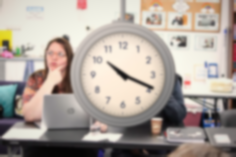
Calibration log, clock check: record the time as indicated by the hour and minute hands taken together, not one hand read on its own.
10:19
